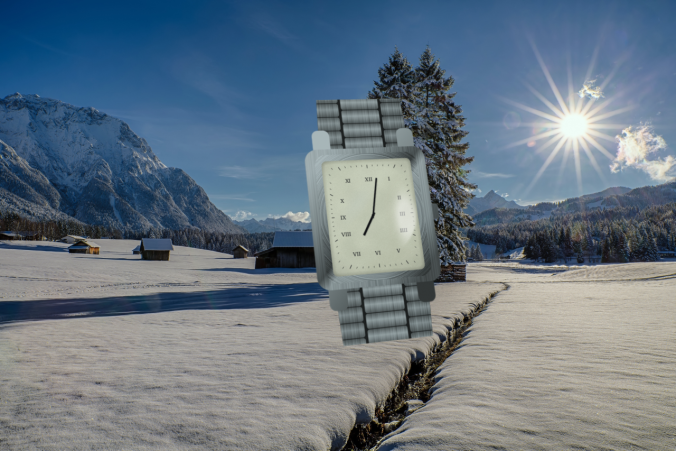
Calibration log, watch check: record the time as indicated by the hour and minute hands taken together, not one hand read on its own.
7:02
